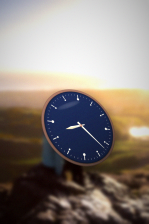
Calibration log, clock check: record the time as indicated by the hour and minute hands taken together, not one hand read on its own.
8:22
